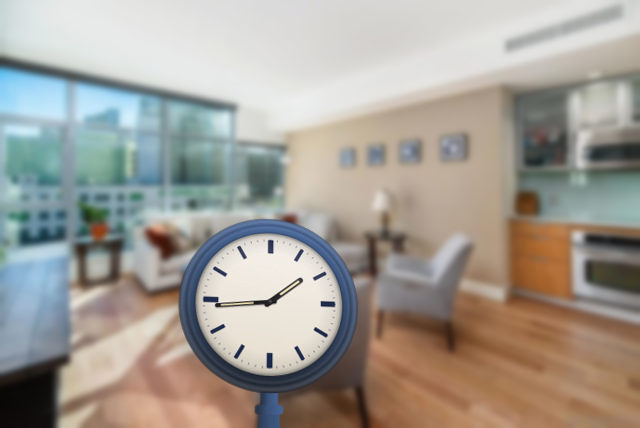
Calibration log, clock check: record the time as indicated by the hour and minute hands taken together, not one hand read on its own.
1:44
